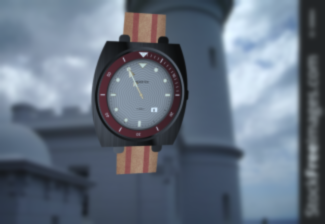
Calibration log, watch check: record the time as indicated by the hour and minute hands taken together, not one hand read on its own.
10:55
